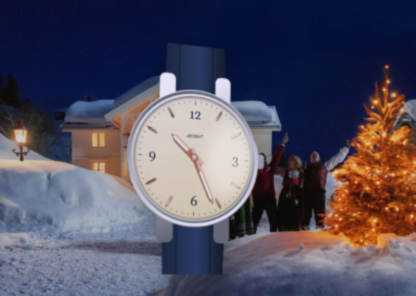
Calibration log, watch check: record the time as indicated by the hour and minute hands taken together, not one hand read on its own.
10:26
